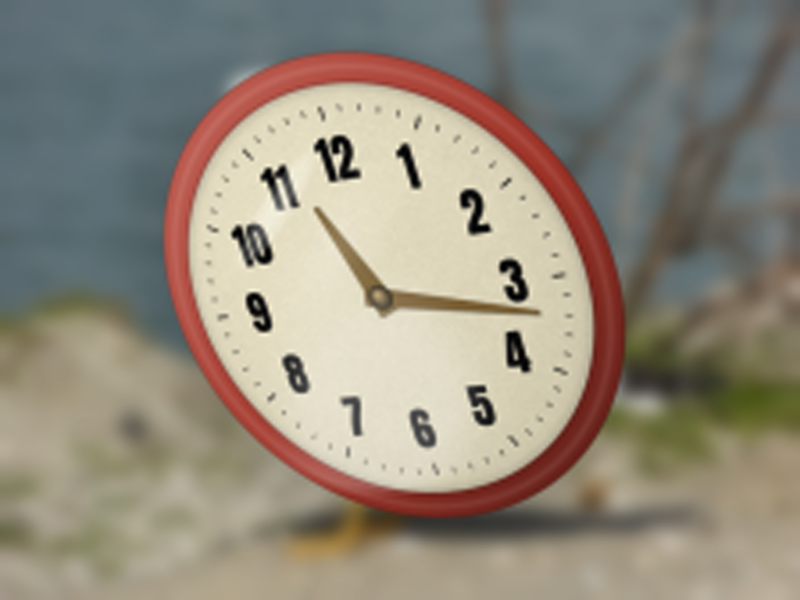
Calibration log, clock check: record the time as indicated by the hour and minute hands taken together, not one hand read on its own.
11:17
